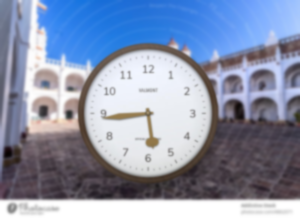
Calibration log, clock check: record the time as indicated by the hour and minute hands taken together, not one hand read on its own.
5:44
